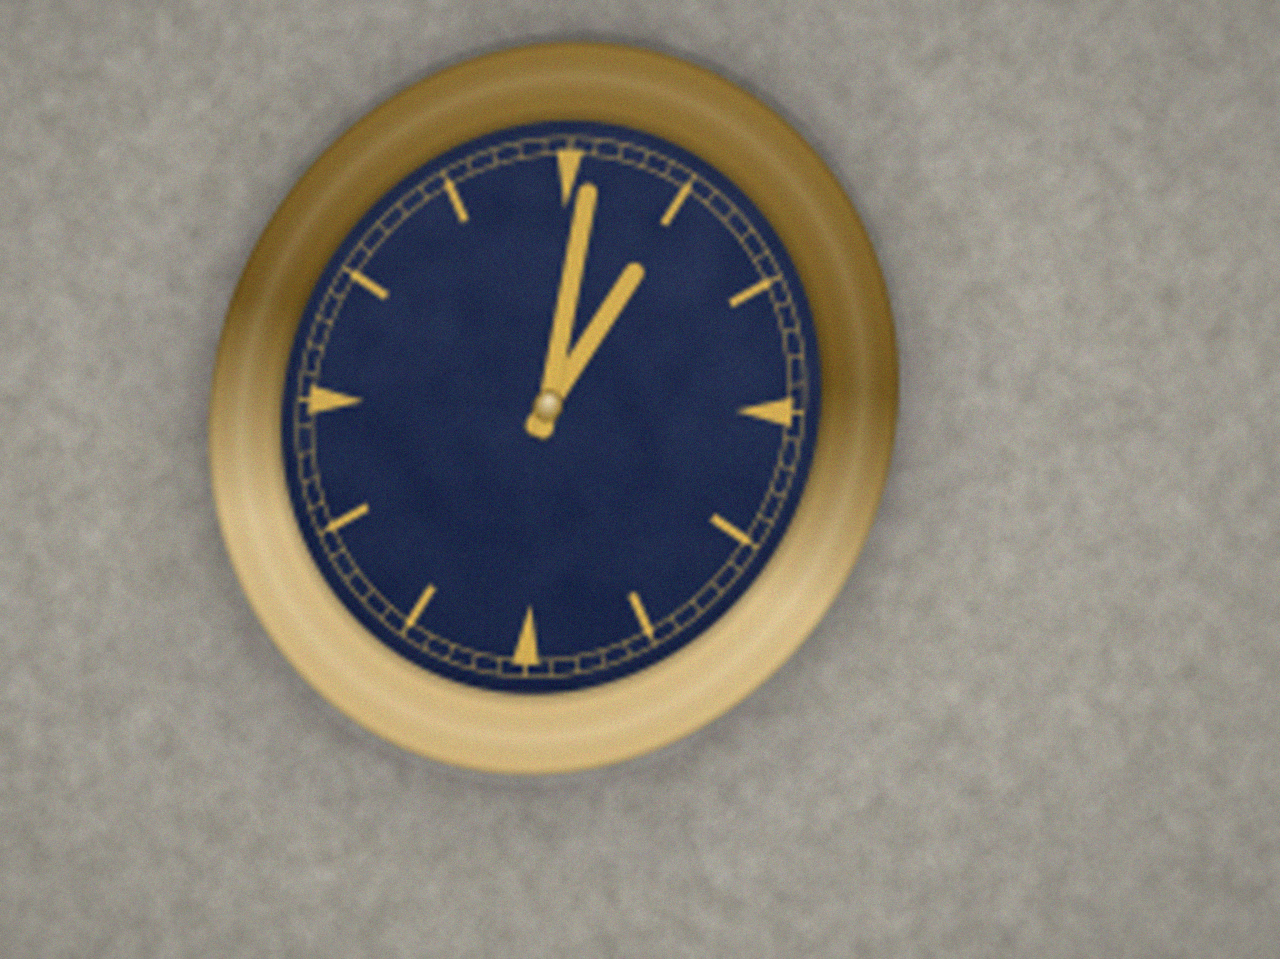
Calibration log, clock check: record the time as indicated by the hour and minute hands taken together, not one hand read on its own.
1:01
